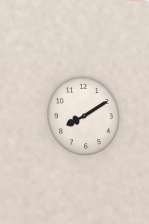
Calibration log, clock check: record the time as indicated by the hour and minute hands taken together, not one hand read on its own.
8:10
